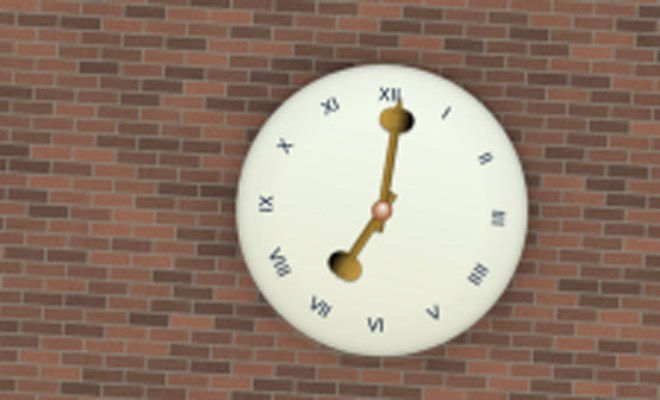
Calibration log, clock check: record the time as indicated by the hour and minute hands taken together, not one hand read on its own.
7:01
